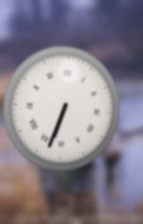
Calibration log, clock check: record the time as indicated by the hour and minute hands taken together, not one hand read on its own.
6:33
